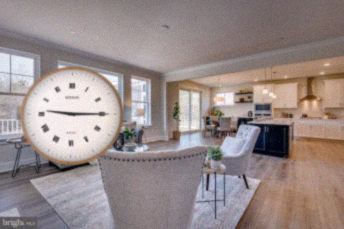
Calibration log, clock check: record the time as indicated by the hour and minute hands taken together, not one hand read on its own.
9:15
